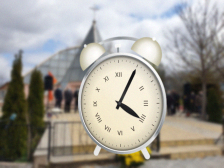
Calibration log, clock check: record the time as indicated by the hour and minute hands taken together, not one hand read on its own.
4:05
